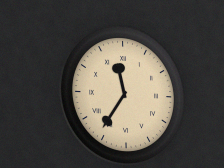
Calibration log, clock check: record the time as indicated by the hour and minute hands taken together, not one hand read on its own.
11:36
